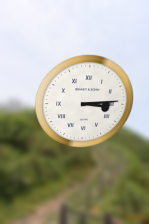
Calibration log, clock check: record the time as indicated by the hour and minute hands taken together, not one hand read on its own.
3:14
